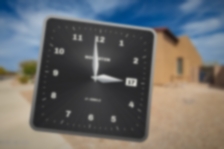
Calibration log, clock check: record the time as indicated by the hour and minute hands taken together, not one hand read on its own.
2:59
